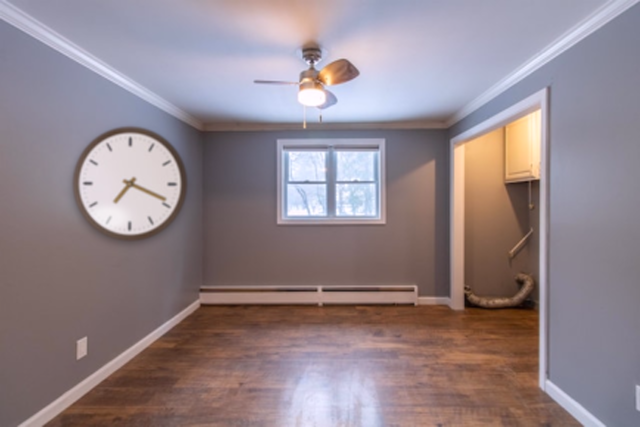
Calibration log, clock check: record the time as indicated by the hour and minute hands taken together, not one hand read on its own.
7:19
